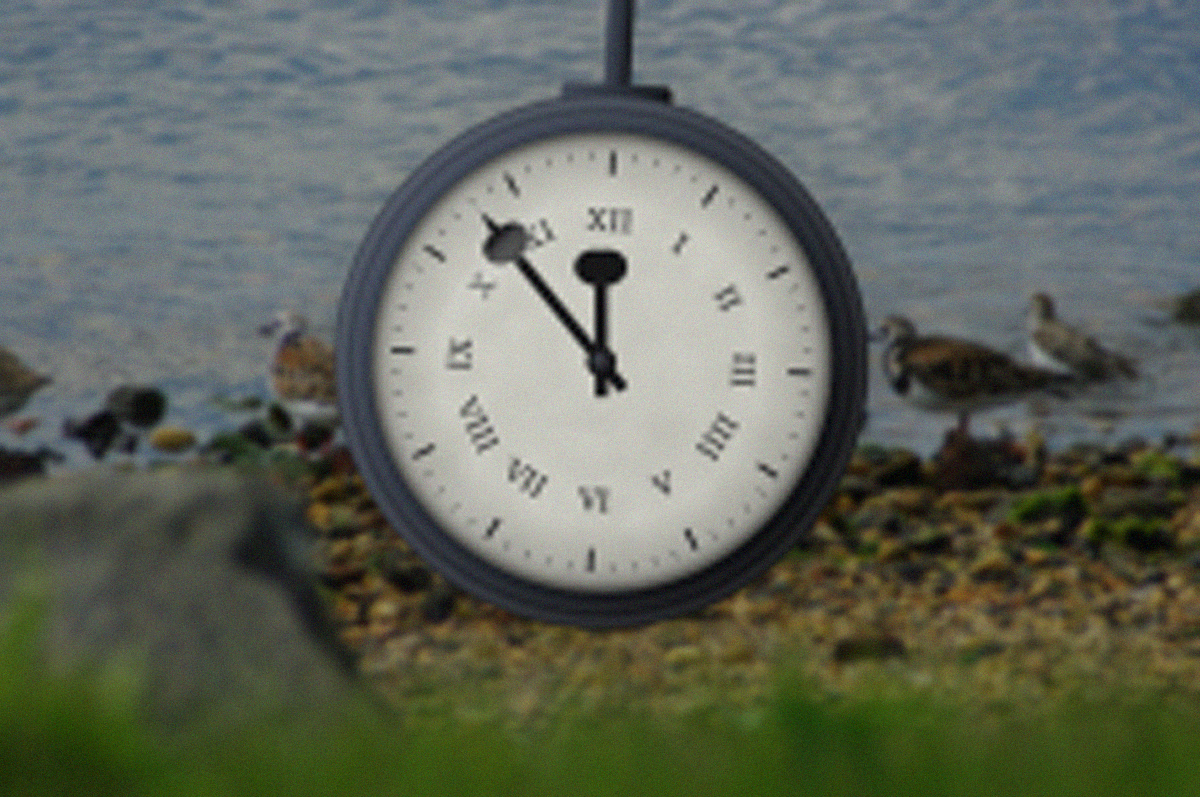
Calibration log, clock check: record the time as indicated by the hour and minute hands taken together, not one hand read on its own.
11:53
